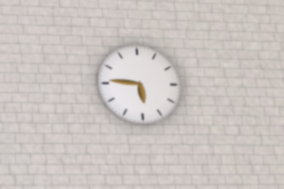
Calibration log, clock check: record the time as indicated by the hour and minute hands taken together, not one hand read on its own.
5:46
